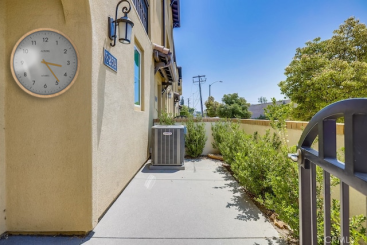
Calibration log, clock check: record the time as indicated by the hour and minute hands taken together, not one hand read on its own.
3:24
